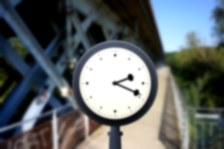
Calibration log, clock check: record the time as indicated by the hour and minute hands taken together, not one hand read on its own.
2:19
